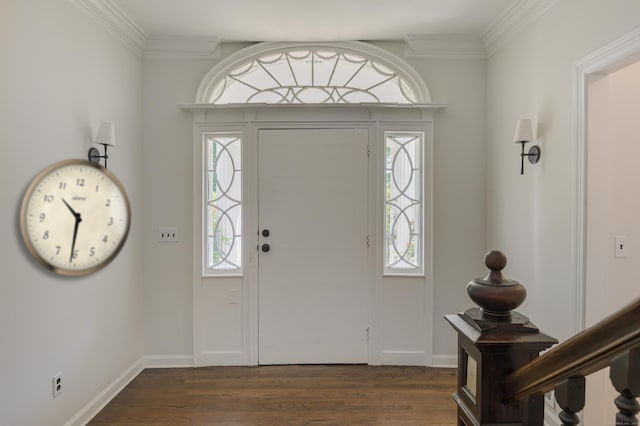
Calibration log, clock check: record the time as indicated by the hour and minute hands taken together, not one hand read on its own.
10:31
